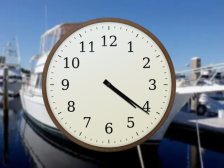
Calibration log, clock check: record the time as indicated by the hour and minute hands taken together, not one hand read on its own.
4:21
